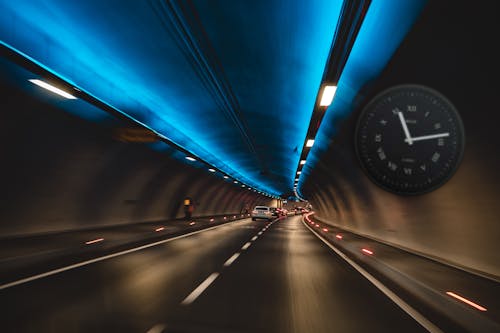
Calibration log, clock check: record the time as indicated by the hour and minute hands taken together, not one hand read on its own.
11:13
